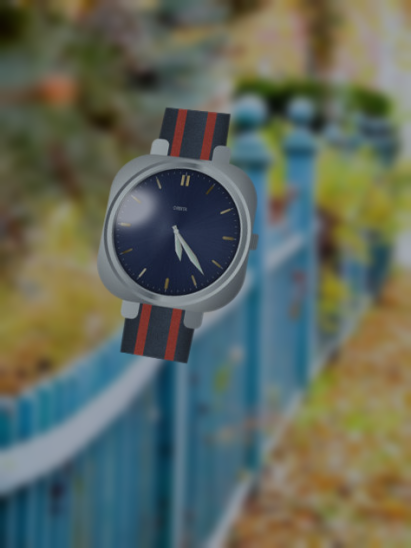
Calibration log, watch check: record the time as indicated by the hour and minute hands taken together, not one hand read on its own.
5:23
